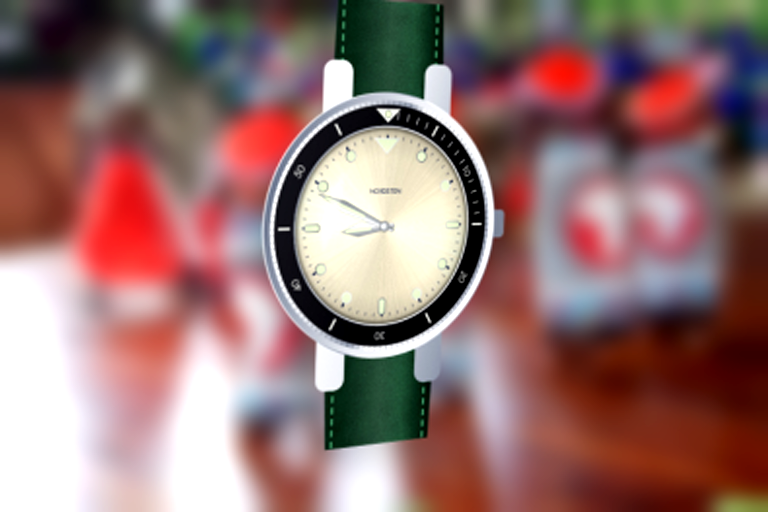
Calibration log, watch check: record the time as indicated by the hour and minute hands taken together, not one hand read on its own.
8:49
